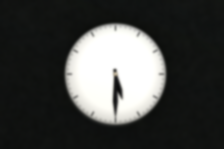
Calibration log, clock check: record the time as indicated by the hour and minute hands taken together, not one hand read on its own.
5:30
